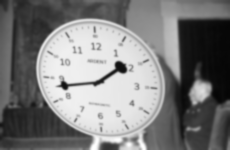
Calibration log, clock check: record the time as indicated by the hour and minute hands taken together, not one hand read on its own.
1:43
